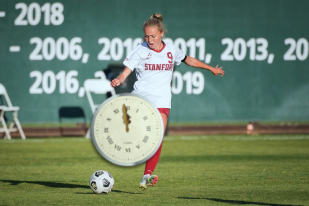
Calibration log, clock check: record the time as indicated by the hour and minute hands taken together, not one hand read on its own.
11:59
